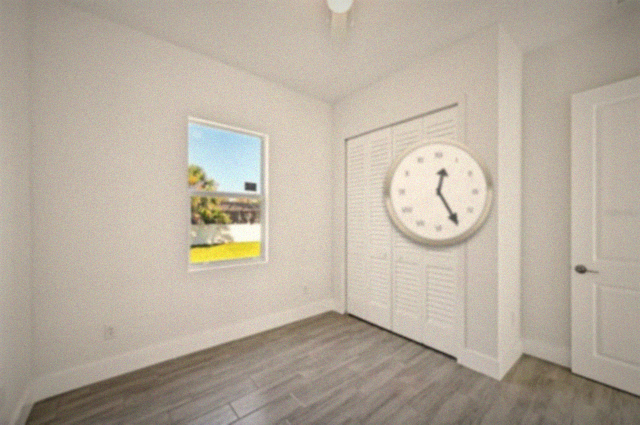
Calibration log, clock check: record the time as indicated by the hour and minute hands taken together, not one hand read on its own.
12:25
